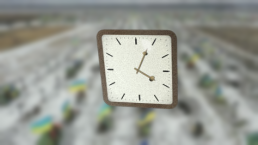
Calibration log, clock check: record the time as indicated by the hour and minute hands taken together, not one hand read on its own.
4:04
